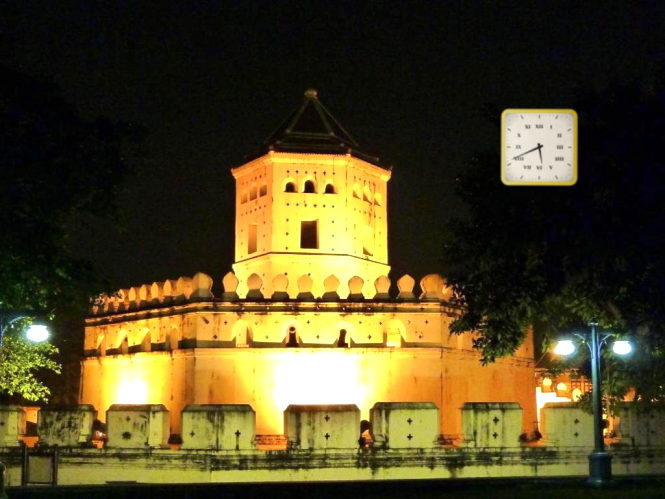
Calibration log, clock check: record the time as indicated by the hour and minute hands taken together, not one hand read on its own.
5:41
